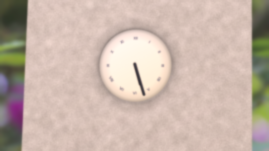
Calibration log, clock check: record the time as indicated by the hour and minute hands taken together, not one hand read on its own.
5:27
